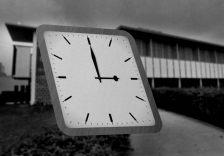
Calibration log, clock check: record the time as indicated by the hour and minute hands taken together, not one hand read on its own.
3:00
